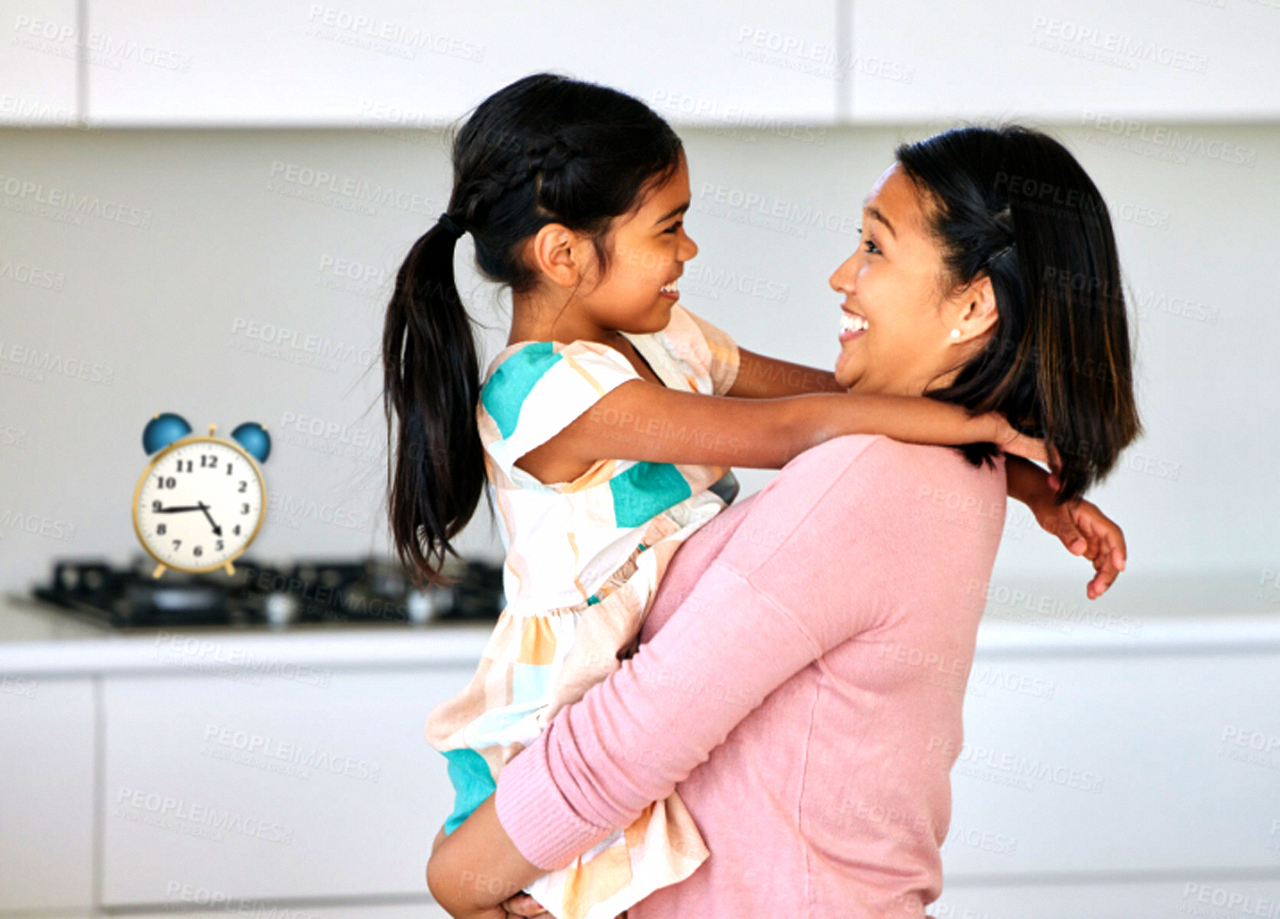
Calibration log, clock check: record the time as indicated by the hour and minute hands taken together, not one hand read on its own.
4:44
